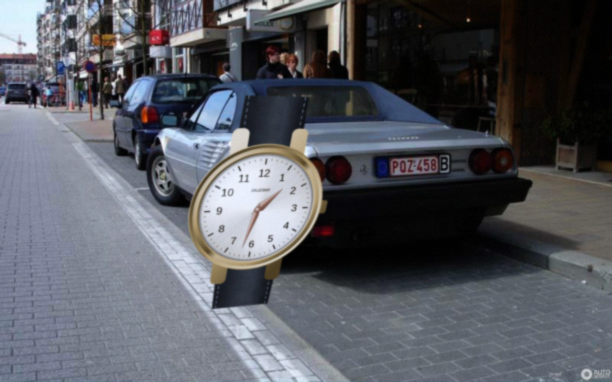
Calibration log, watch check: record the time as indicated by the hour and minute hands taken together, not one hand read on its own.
1:32
